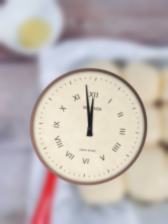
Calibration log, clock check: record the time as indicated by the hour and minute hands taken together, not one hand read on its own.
11:58
